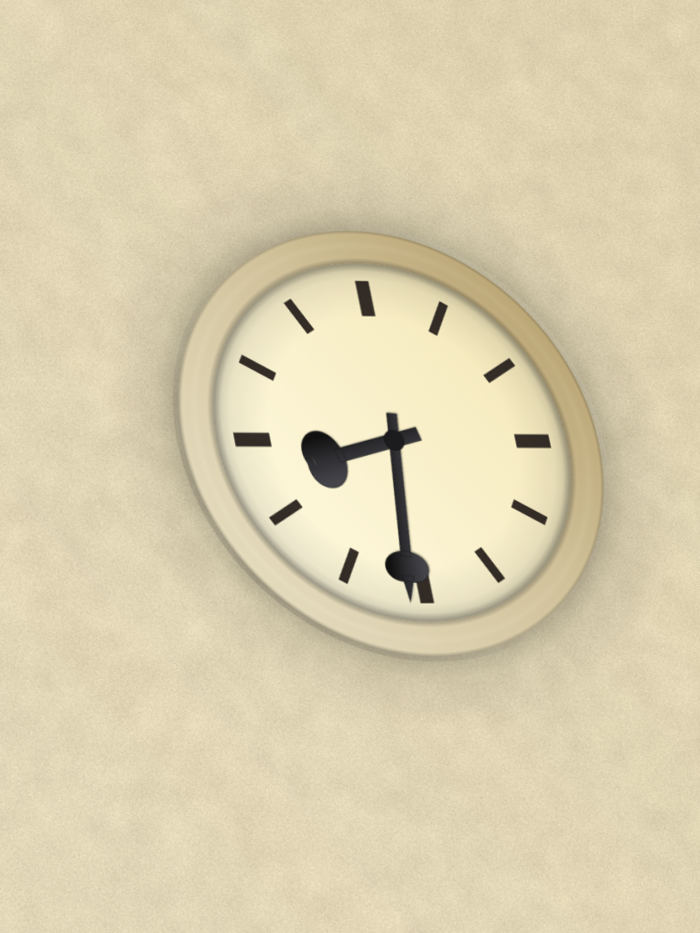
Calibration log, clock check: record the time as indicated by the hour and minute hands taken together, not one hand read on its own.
8:31
